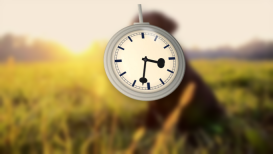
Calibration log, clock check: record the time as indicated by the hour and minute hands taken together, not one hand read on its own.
3:32
